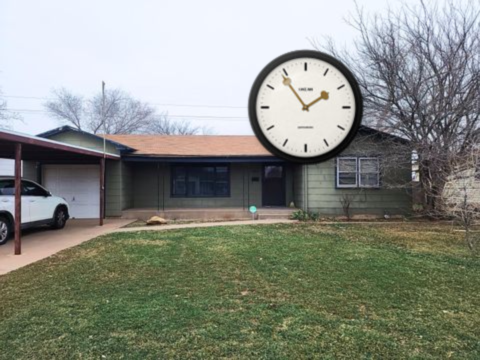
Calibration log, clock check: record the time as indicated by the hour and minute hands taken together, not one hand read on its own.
1:54
